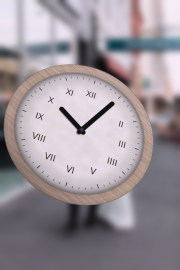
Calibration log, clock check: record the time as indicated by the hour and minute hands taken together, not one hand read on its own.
10:05
